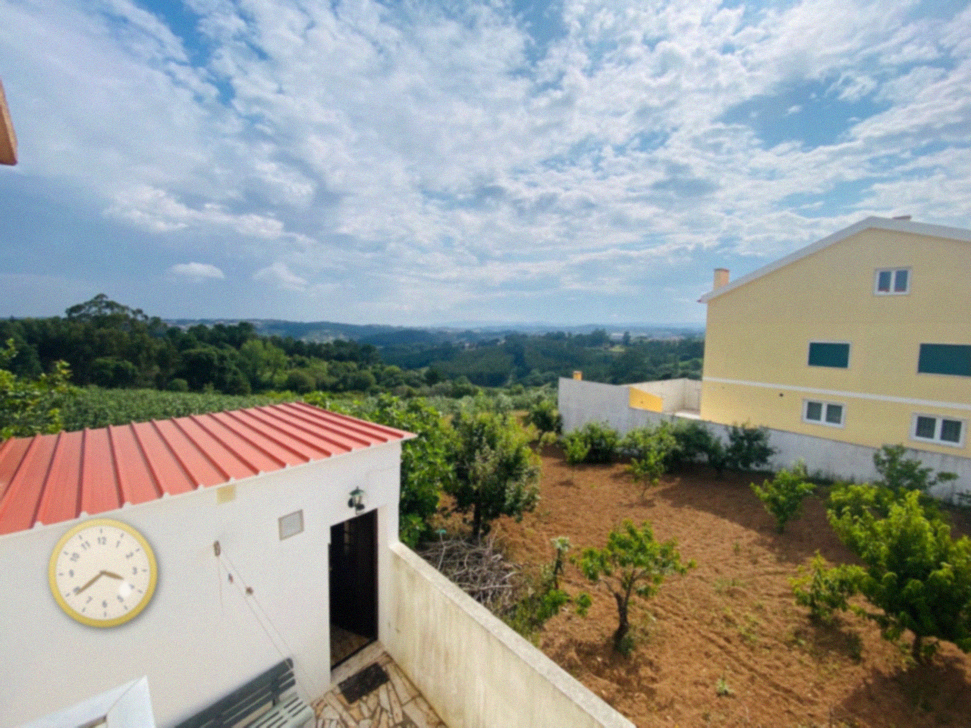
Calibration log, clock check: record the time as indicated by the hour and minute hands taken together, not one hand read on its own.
3:39
